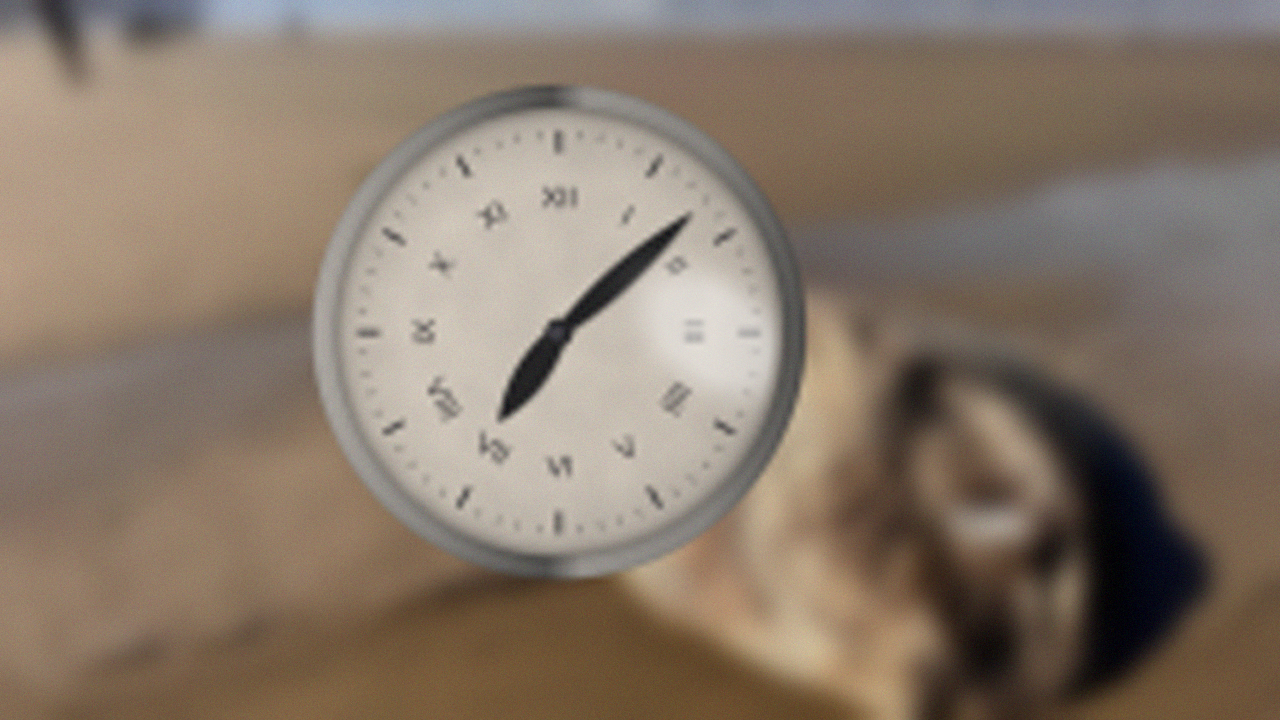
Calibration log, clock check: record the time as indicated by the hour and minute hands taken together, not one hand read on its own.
7:08
